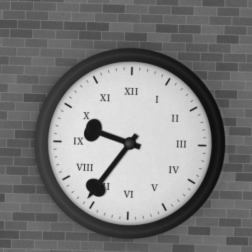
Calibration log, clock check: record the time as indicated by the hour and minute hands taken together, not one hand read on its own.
9:36
